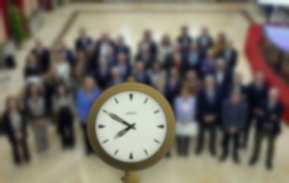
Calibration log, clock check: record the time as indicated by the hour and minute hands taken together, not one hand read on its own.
7:50
